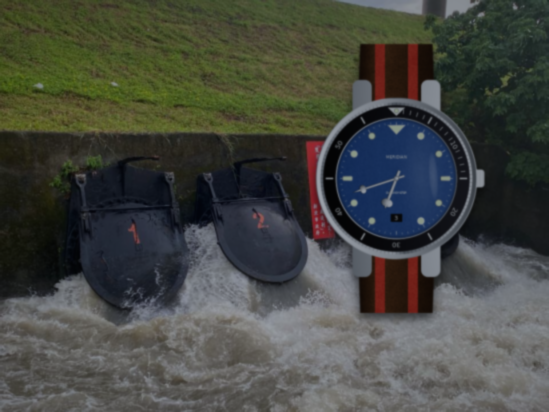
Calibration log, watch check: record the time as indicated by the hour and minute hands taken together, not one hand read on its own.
6:42
